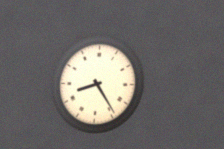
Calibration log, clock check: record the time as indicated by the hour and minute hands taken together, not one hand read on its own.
8:24
